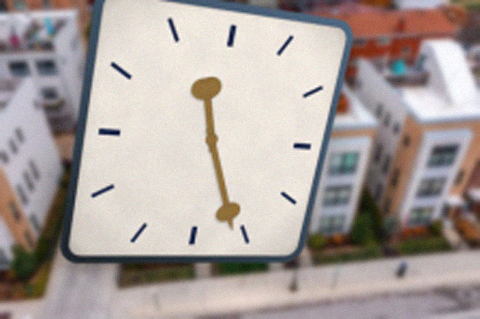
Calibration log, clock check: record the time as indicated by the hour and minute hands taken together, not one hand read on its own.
11:26
